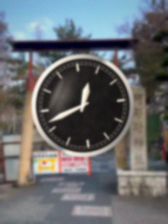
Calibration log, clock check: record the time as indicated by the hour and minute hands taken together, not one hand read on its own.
12:42
